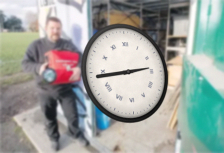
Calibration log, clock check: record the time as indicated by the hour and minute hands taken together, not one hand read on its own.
2:44
